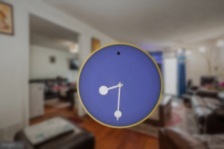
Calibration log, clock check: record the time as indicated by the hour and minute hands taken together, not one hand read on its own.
8:31
